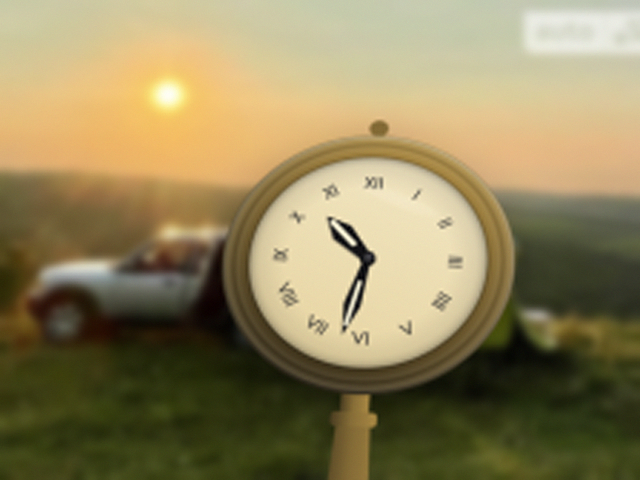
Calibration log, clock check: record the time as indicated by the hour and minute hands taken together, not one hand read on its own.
10:32
